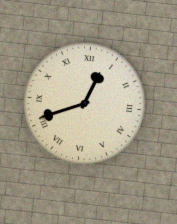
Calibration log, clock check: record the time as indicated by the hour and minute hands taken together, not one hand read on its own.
12:41
